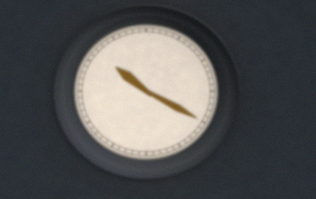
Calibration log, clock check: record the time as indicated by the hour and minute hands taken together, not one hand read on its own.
10:20
